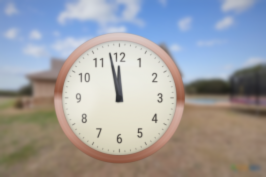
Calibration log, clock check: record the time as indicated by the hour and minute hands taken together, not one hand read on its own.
11:58
